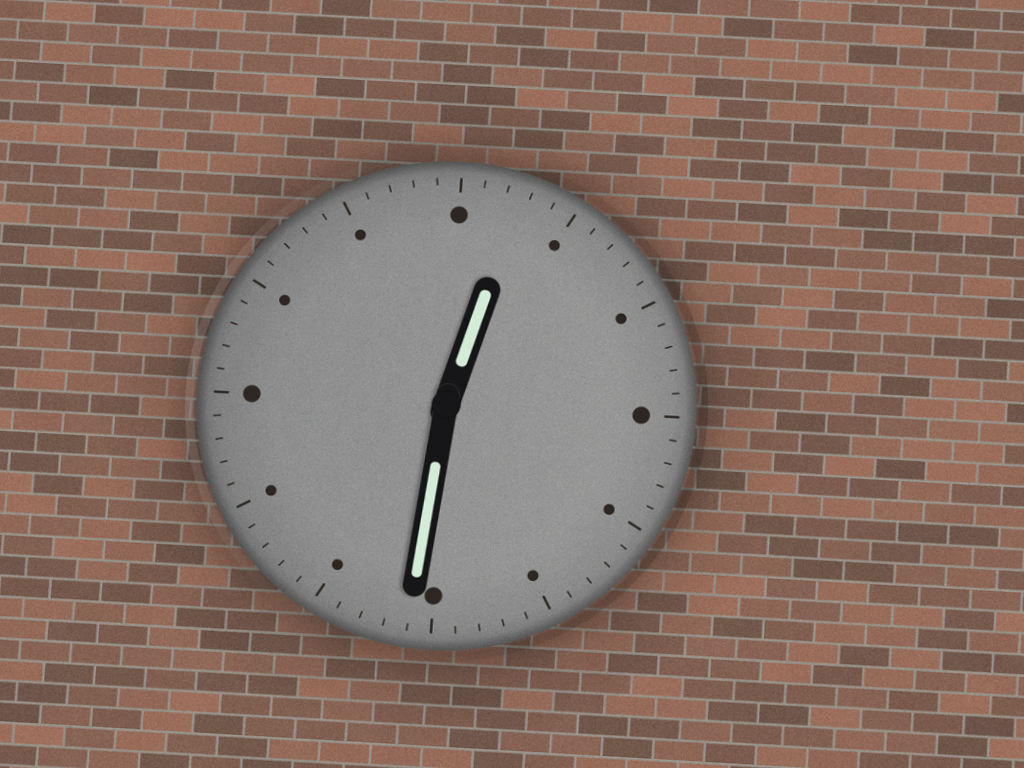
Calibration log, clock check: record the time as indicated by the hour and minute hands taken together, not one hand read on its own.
12:31
